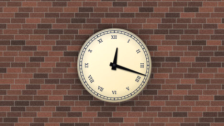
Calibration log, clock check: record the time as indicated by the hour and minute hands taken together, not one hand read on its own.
12:18
